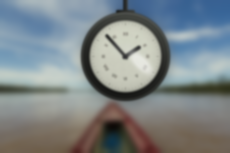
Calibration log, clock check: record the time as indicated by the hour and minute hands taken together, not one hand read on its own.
1:53
